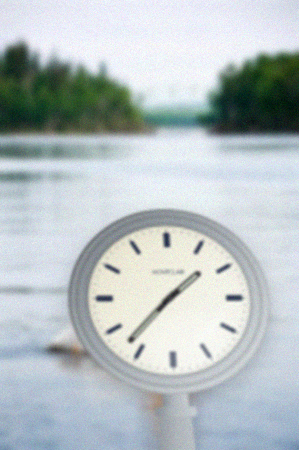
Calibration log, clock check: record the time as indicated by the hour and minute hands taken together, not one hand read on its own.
1:37
